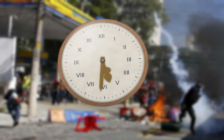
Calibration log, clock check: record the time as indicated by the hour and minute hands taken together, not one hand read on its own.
5:31
